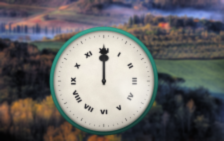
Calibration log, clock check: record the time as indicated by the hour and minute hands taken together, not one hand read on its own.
12:00
